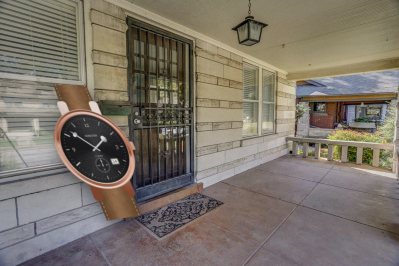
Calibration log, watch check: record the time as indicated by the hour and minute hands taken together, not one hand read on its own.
1:52
